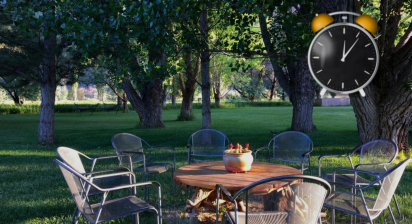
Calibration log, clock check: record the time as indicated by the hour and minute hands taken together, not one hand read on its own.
12:06
